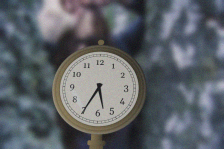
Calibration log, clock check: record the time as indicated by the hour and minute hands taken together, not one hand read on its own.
5:35
